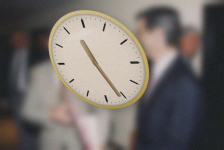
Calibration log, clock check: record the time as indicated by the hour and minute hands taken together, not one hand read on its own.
11:26
